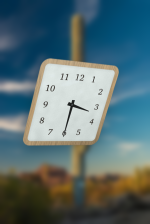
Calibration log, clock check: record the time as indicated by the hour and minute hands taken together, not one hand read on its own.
3:30
